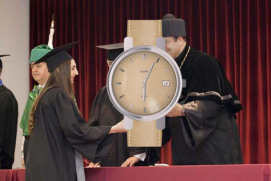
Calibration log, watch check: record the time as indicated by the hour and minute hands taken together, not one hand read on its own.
6:04
